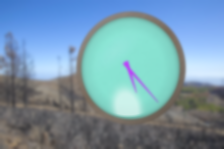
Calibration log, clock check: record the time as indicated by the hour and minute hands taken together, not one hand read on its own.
5:23
